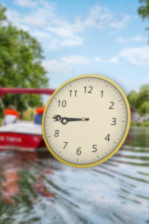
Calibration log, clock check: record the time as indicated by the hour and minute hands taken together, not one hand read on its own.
8:45
